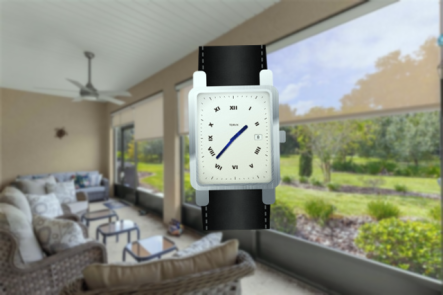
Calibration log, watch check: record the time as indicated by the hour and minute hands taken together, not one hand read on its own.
1:37
